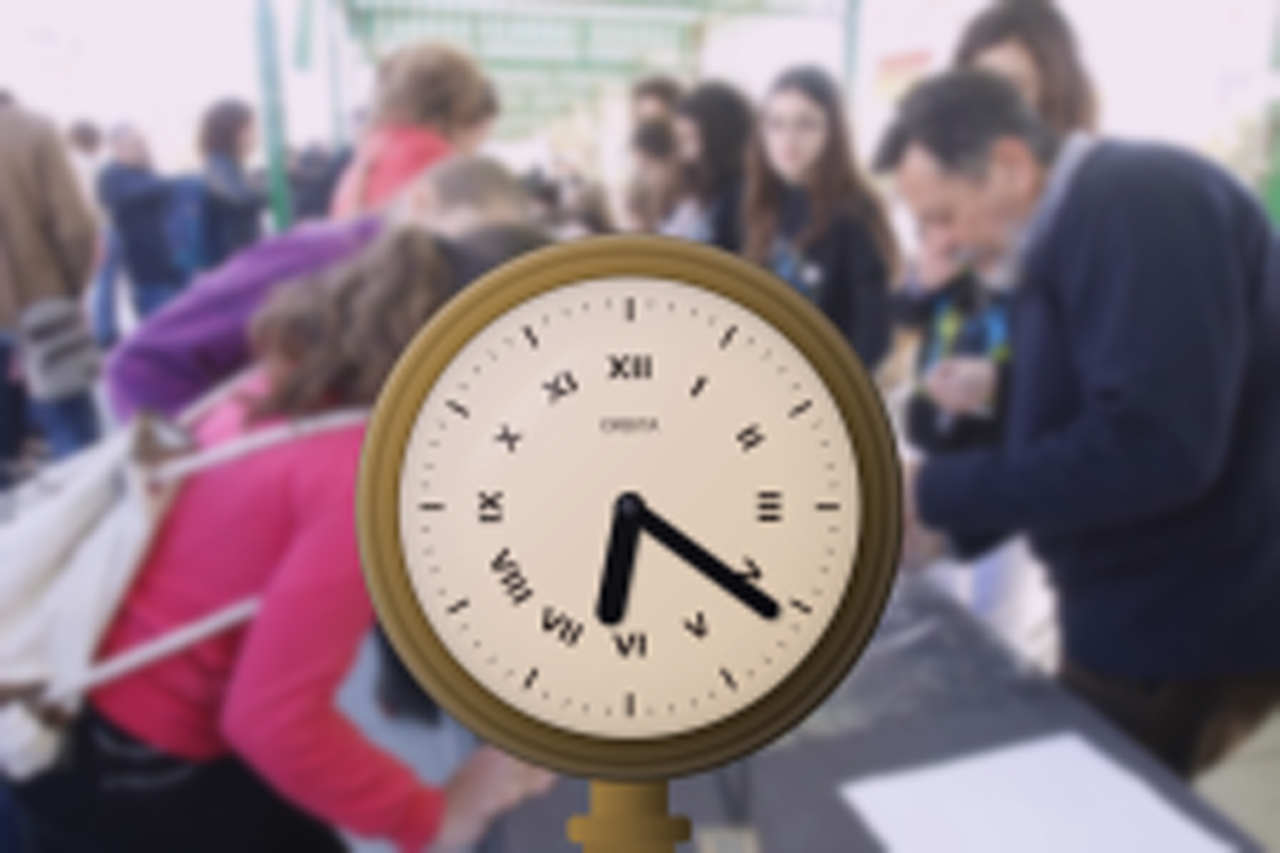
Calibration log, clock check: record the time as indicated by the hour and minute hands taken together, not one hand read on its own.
6:21
